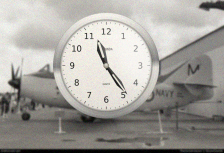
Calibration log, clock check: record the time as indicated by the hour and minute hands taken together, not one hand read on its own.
11:24
